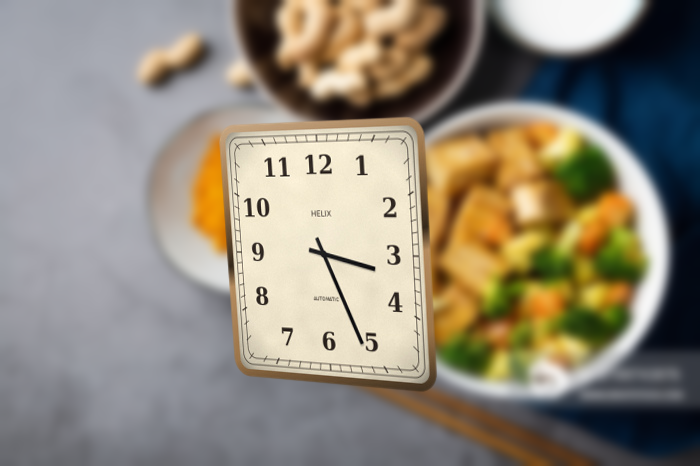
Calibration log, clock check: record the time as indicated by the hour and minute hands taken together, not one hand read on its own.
3:26
